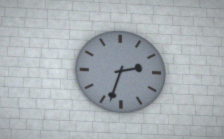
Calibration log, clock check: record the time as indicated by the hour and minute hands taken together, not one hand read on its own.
2:33
